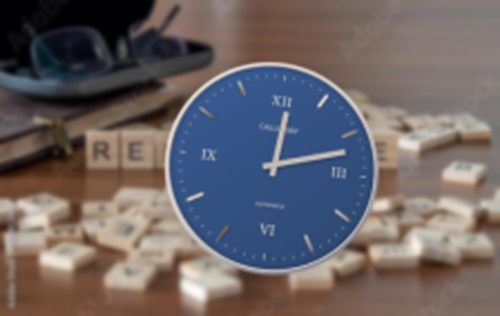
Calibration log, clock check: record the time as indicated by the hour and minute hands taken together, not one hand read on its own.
12:12
